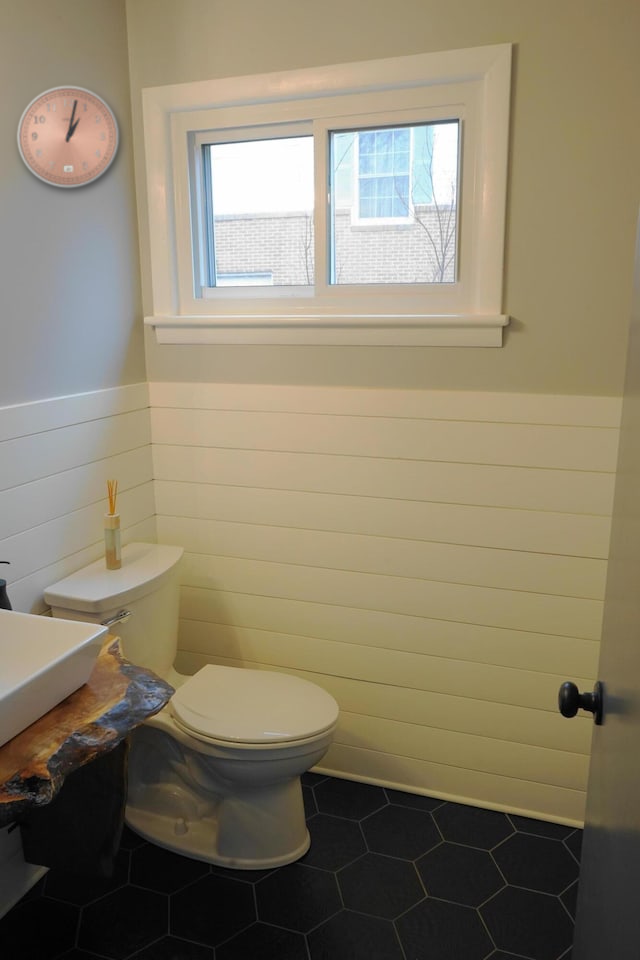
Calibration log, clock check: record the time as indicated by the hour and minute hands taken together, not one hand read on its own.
1:02
